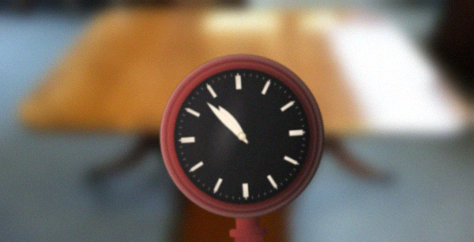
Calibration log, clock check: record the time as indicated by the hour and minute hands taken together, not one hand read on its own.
10:53
